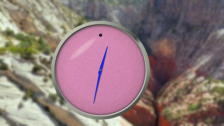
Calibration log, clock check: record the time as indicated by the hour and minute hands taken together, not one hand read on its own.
12:32
